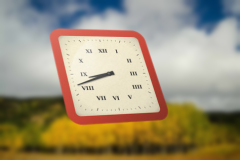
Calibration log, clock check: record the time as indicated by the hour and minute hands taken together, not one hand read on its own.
8:42
